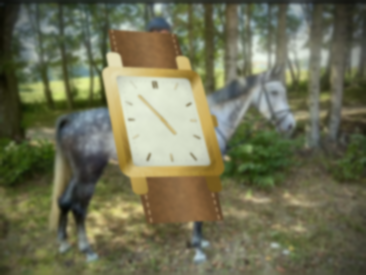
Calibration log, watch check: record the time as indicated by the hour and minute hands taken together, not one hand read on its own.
4:54
